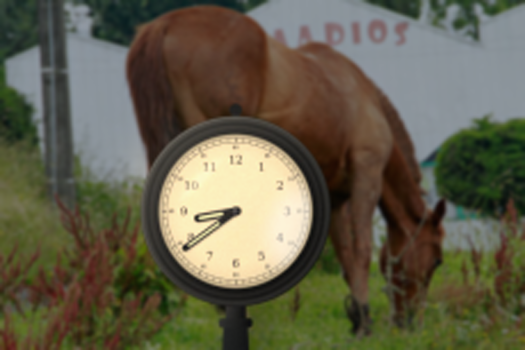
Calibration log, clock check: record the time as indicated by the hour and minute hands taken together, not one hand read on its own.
8:39
